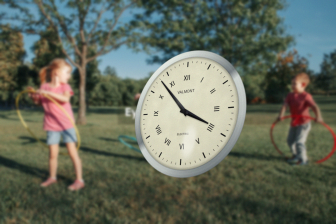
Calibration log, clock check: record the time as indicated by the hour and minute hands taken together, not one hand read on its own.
3:53
